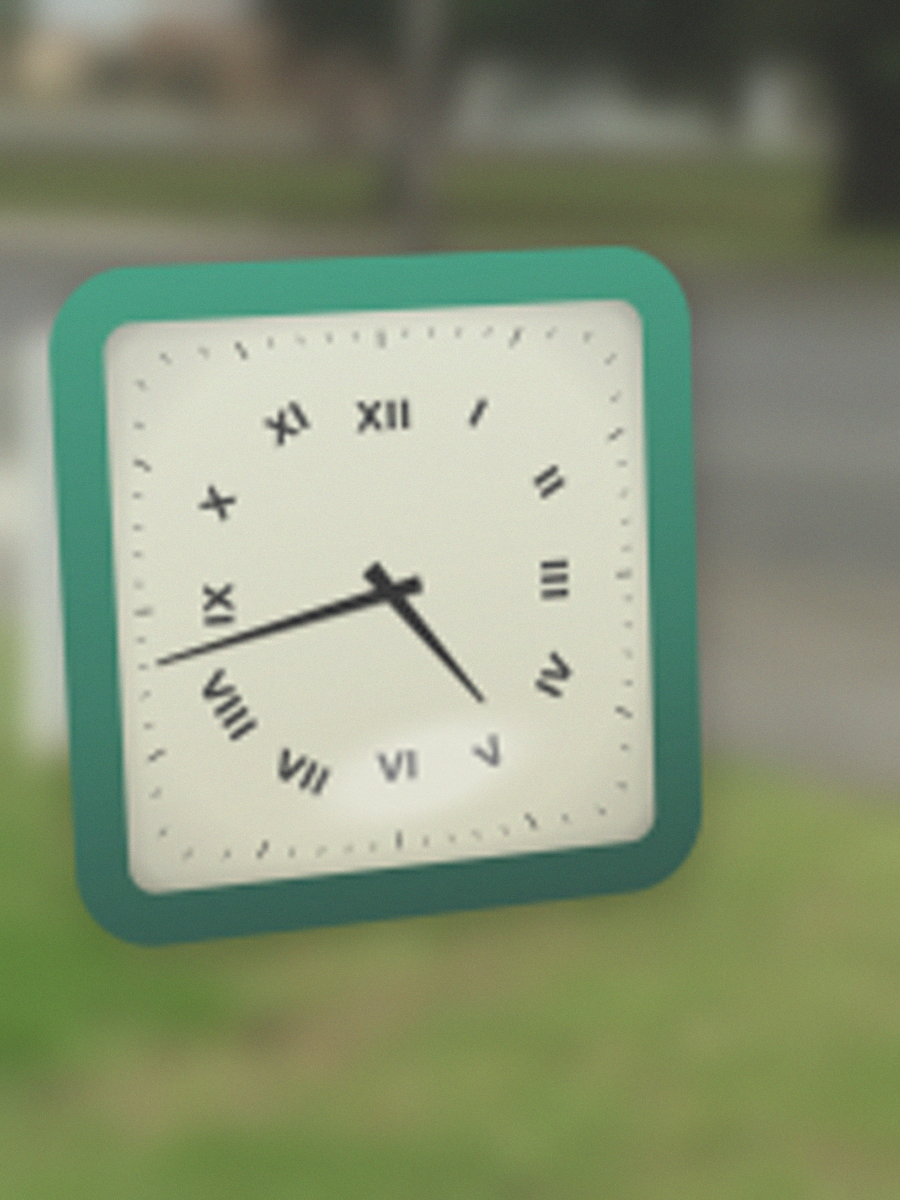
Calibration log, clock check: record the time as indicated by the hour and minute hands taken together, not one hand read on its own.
4:43
